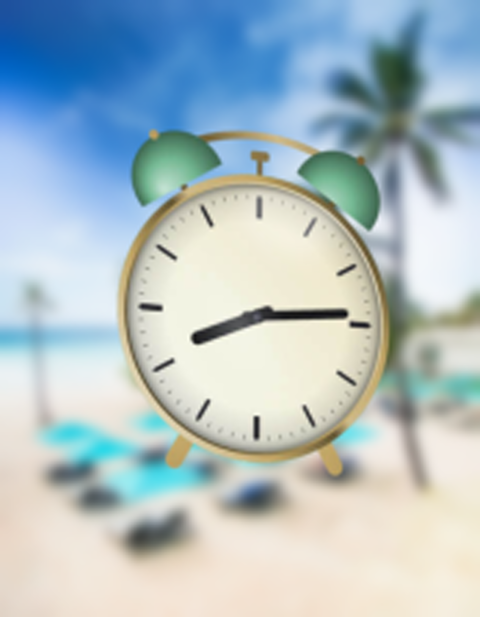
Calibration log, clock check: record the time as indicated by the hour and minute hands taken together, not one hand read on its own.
8:14
